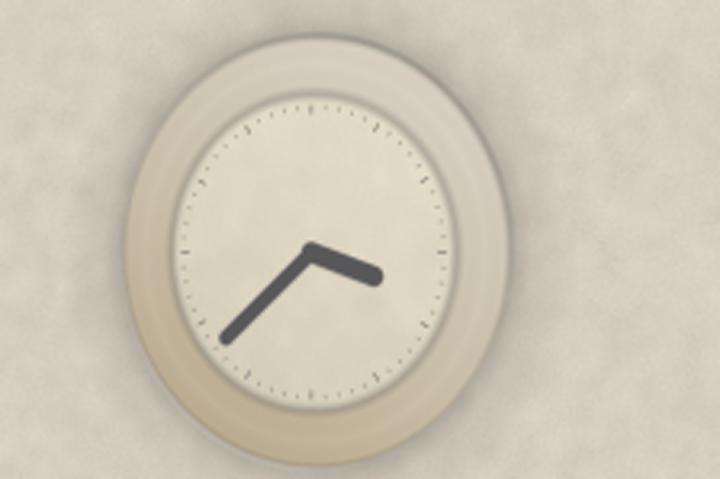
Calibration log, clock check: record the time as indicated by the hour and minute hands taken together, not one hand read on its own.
3:38
